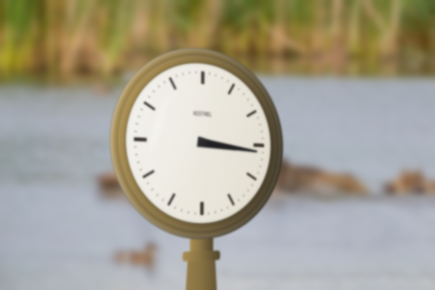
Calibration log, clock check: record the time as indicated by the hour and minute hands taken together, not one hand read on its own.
3:16
